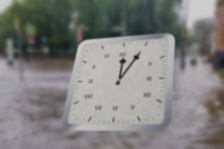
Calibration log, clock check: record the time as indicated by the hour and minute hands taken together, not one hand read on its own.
12:05
